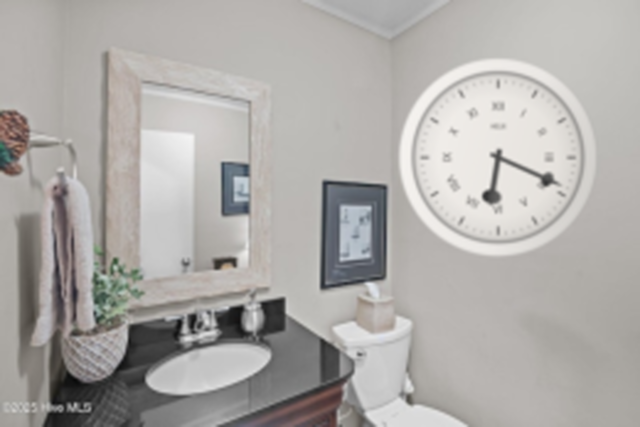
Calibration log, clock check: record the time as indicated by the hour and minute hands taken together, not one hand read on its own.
6:19
